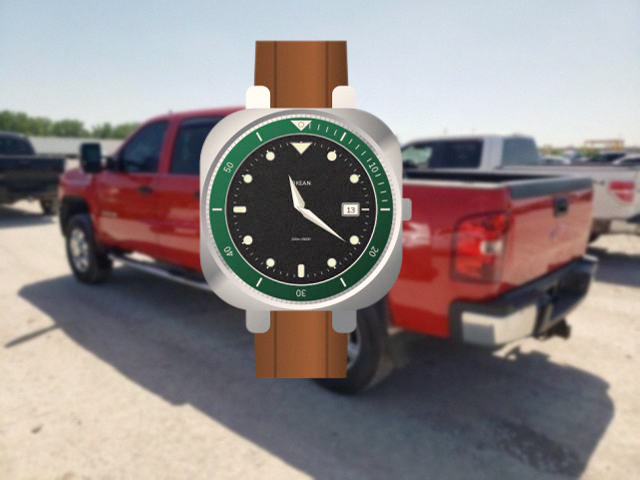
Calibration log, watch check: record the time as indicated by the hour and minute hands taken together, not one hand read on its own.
11:21
